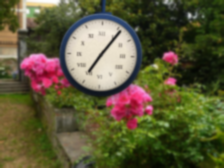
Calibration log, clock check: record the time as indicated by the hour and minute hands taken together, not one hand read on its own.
7:06
